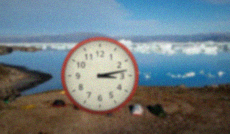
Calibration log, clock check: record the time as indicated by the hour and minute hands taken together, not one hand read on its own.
3:13
